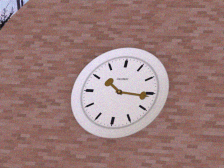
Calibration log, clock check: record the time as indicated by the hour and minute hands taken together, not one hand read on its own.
10:16
